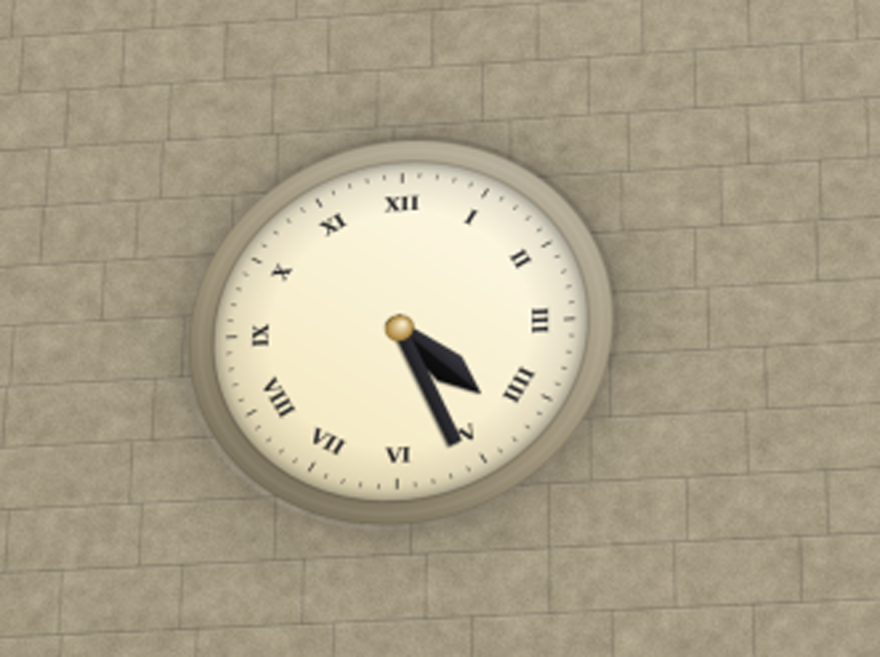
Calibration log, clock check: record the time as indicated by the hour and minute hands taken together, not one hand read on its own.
4:26
